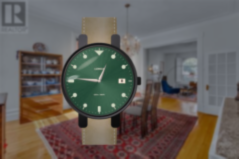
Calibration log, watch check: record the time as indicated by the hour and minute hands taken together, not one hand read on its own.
12:46
